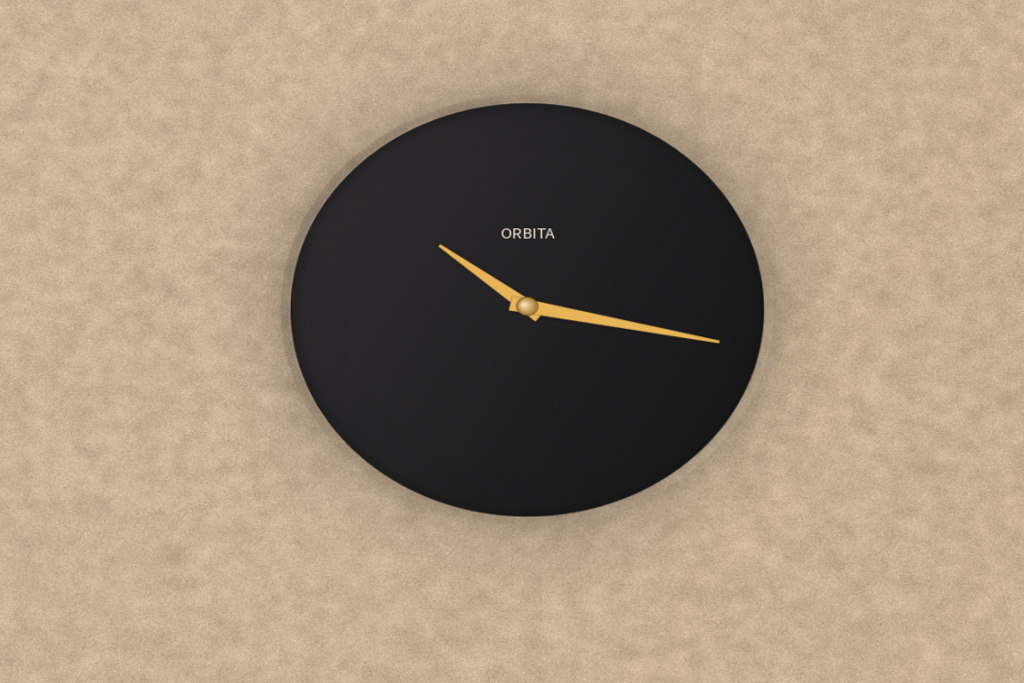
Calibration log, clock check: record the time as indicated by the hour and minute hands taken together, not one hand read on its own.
10:17
